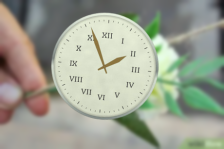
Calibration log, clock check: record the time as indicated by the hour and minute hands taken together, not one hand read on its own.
1:56
